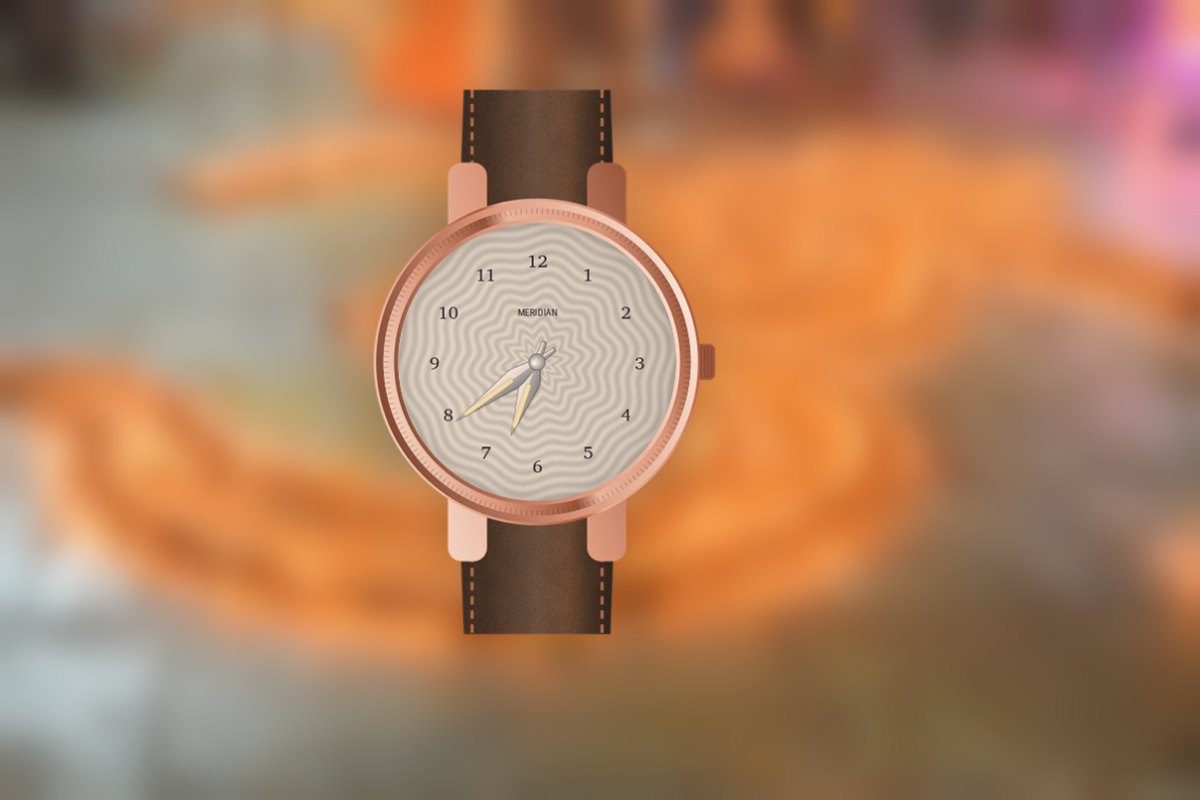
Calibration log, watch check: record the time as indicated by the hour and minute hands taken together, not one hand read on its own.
6:39
